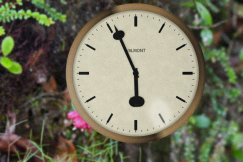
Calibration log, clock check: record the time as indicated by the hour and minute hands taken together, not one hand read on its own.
5:56
